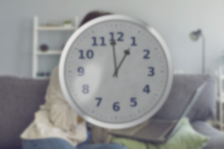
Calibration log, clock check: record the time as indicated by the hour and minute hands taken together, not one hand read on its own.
12:59
